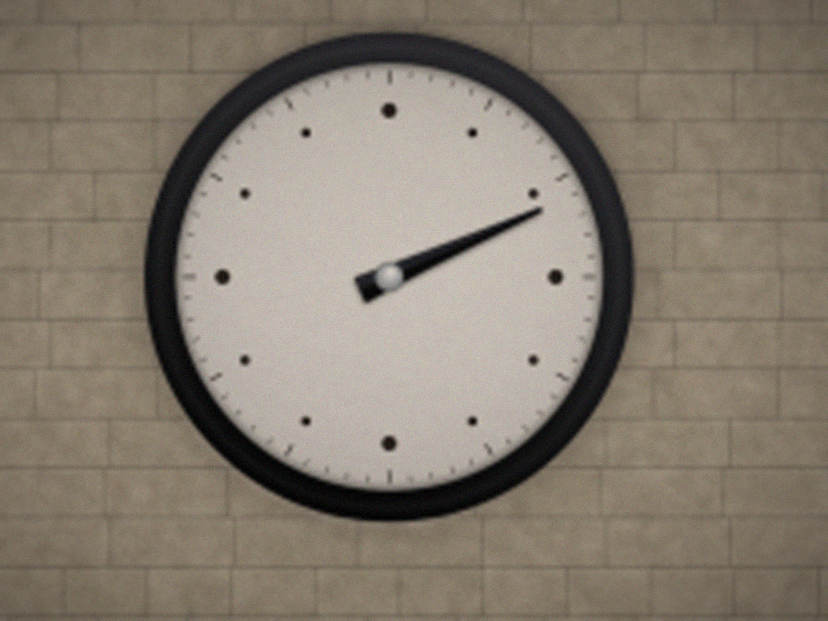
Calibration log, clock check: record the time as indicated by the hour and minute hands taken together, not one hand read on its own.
2:11
